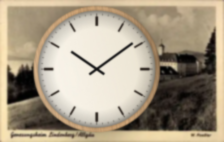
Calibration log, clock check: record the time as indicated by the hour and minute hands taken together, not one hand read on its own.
10:09
